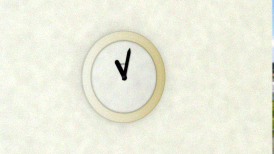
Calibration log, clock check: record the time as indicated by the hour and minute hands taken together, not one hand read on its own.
11:02
